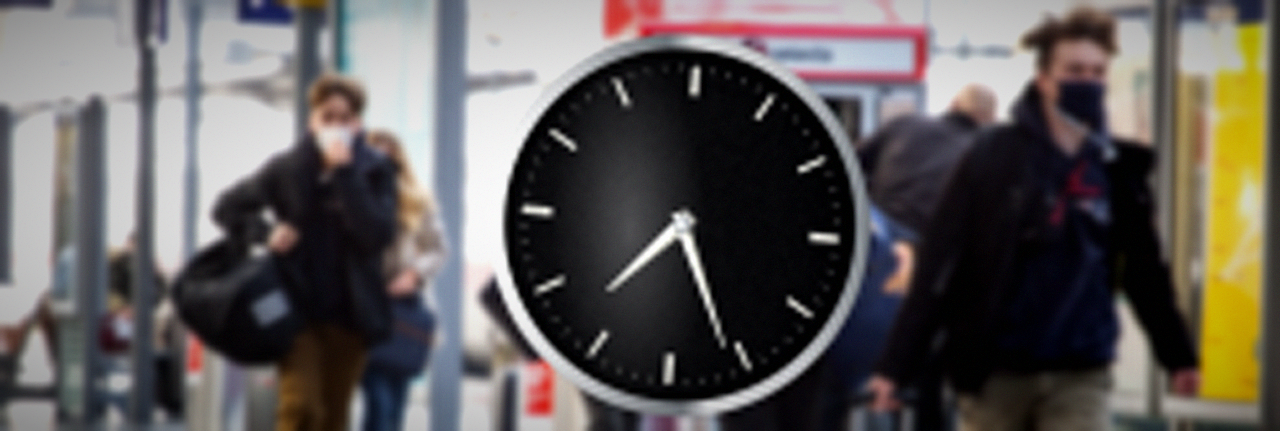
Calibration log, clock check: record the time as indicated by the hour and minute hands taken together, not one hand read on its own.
7:26
